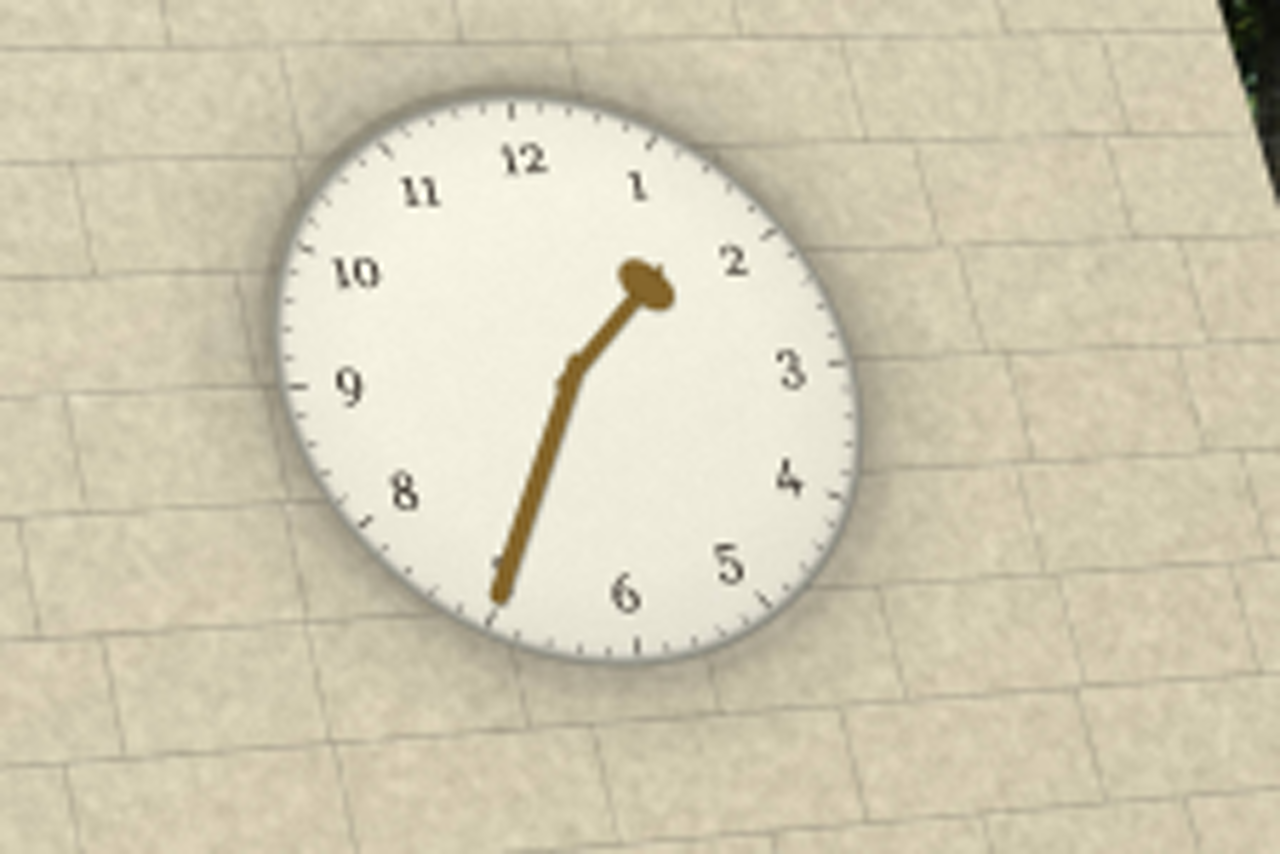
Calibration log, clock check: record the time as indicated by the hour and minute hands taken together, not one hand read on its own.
1:35
